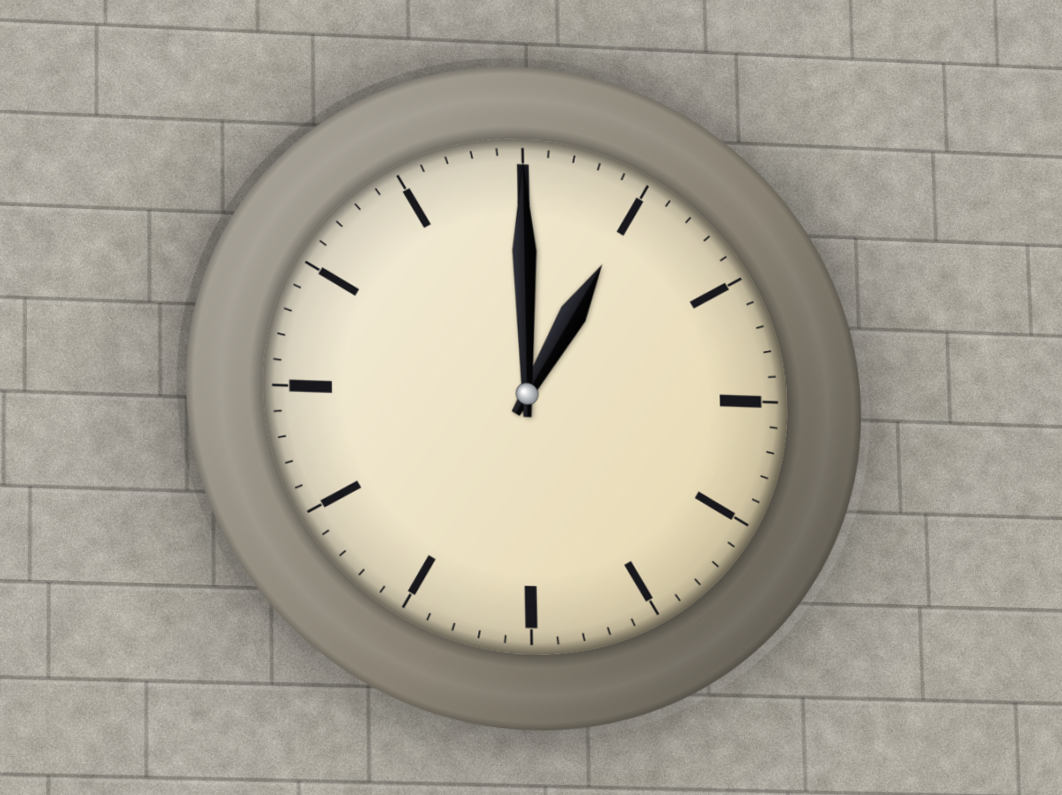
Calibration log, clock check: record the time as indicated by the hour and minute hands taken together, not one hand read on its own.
1:00
